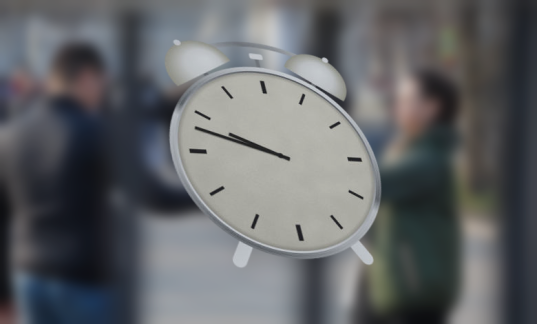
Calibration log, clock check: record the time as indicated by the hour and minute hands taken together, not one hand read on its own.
9:48
